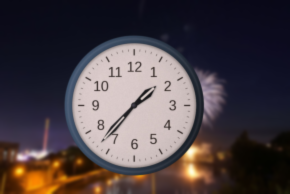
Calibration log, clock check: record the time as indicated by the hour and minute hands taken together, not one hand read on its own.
1:37
